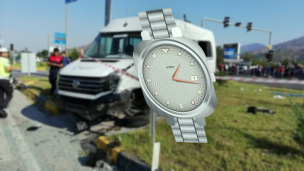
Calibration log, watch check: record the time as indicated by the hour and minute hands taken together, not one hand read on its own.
1:17
